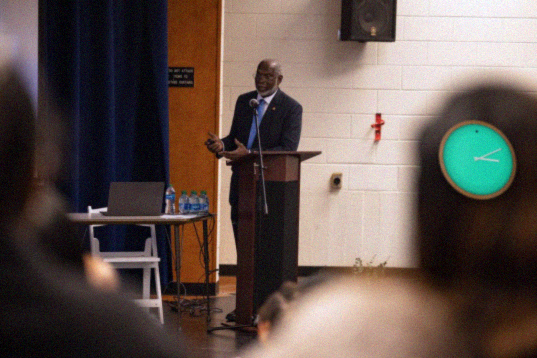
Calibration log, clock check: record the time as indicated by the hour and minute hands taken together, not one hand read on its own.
3:11
